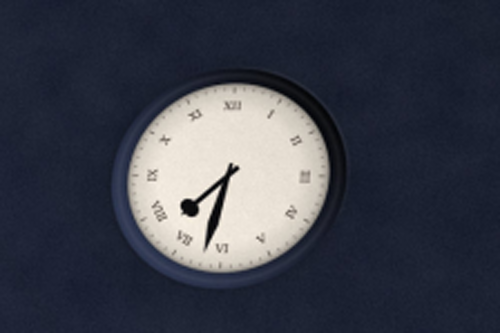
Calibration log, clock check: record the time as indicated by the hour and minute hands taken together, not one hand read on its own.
7:32
